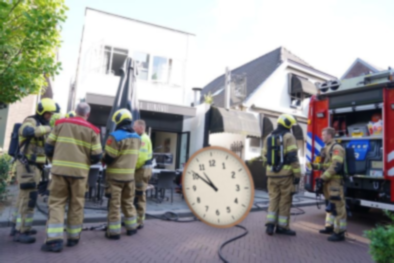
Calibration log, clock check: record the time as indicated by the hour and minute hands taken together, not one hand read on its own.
10:51
